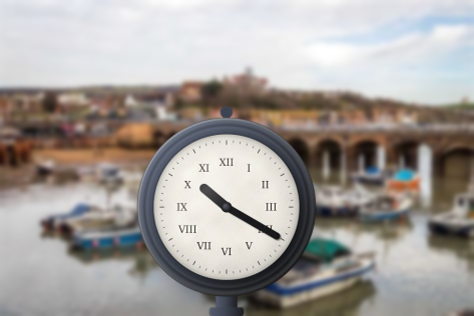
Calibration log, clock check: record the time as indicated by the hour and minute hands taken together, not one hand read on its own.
10:20
